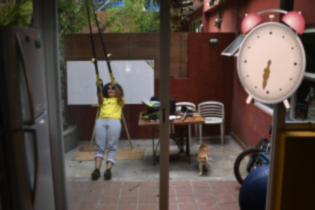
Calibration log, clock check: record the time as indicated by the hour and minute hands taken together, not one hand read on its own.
6:32
